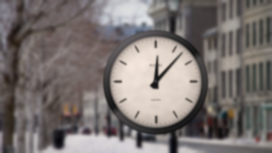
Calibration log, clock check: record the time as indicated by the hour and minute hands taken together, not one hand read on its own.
12:07
